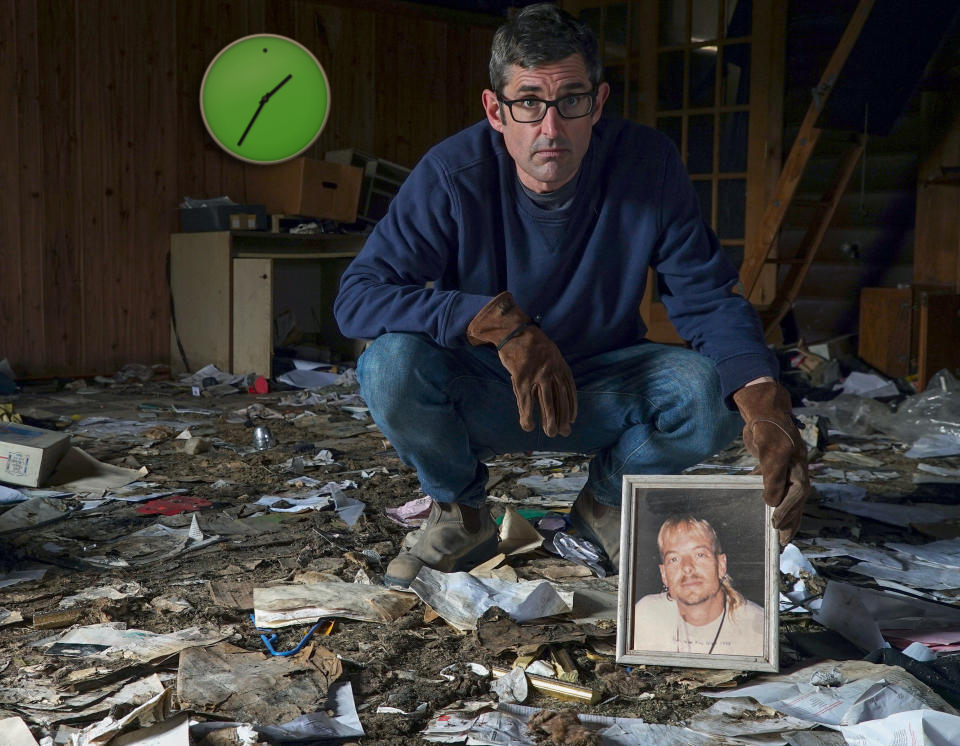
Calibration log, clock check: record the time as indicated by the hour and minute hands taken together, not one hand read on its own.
1:35
